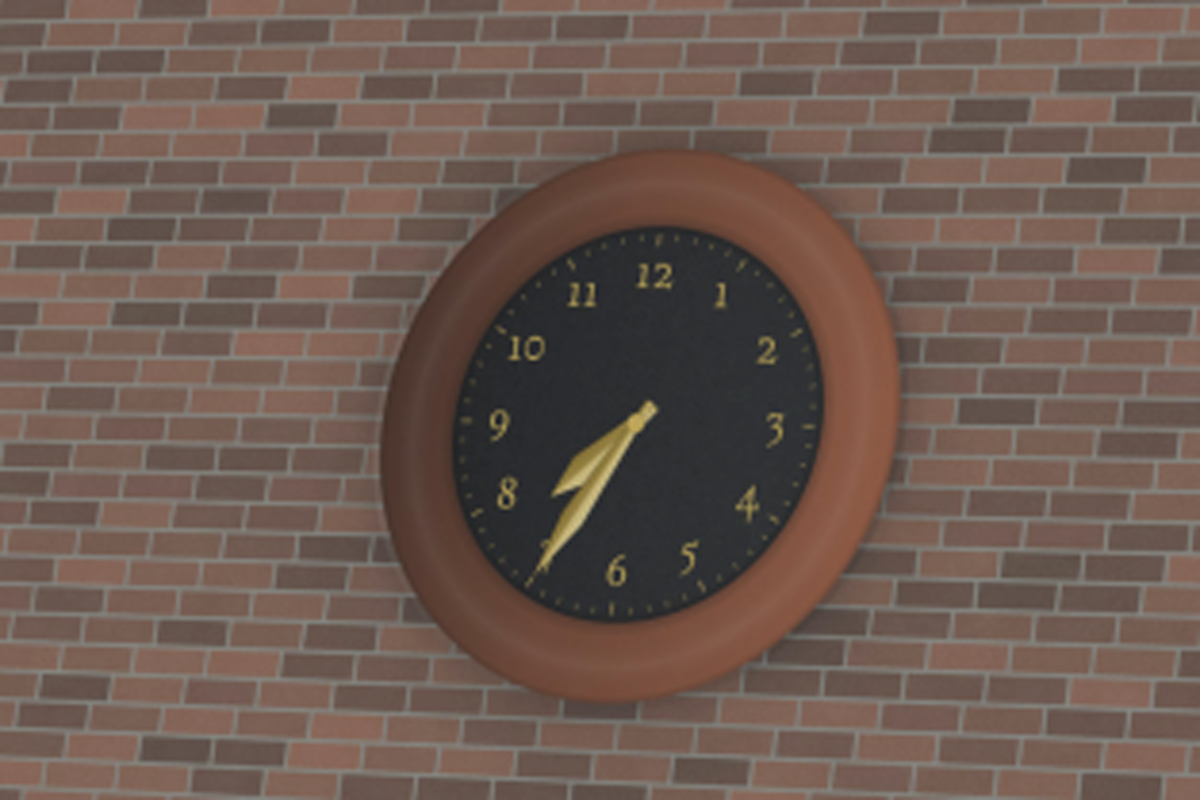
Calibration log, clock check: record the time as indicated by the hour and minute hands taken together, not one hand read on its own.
7:35
